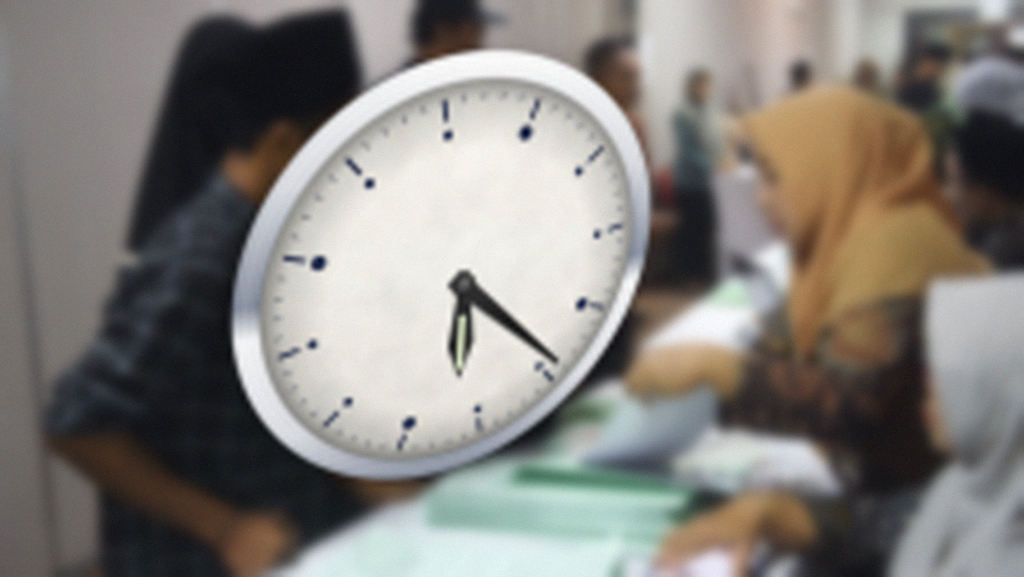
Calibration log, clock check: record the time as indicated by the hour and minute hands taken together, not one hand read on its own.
5:19
